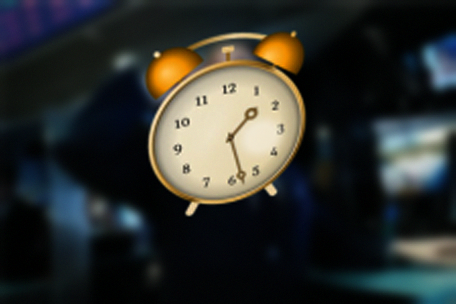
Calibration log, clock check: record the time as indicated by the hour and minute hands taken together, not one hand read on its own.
1:28
